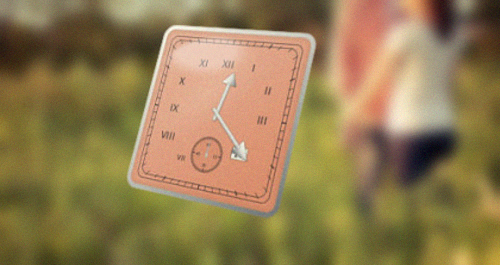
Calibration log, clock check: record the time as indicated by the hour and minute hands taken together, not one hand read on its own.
12:22
